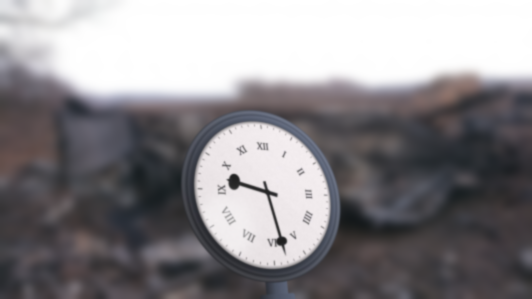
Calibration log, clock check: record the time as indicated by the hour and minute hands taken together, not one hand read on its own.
9:28
